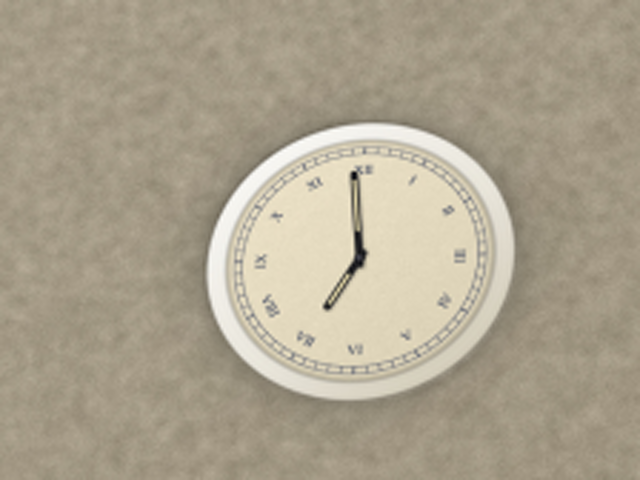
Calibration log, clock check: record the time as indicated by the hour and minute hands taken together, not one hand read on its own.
6:59
